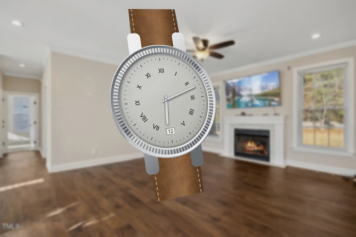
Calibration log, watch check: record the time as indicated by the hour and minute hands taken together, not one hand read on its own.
6:12
